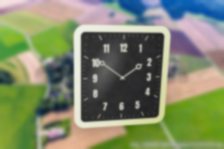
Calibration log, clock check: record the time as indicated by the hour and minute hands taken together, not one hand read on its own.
1:51
